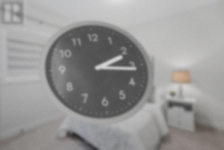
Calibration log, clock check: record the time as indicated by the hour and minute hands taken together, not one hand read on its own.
2:16
